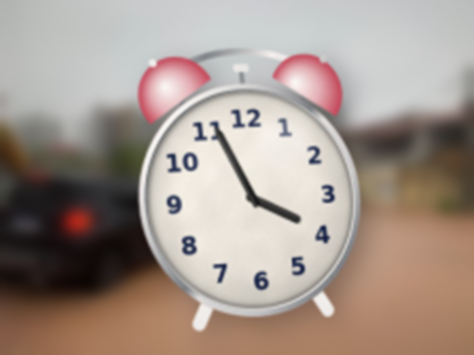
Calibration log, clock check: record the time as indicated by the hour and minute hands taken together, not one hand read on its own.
3:56
